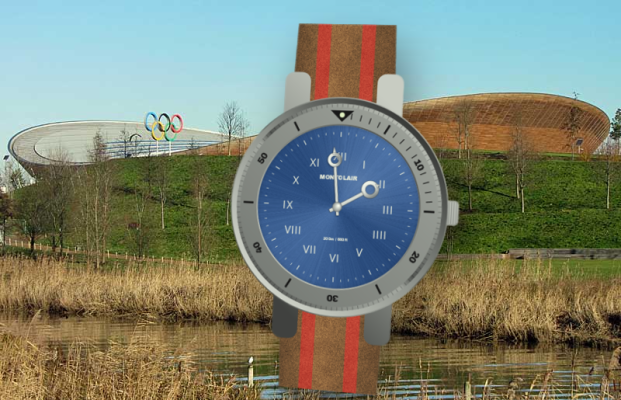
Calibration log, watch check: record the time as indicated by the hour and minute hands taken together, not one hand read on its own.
1:59
